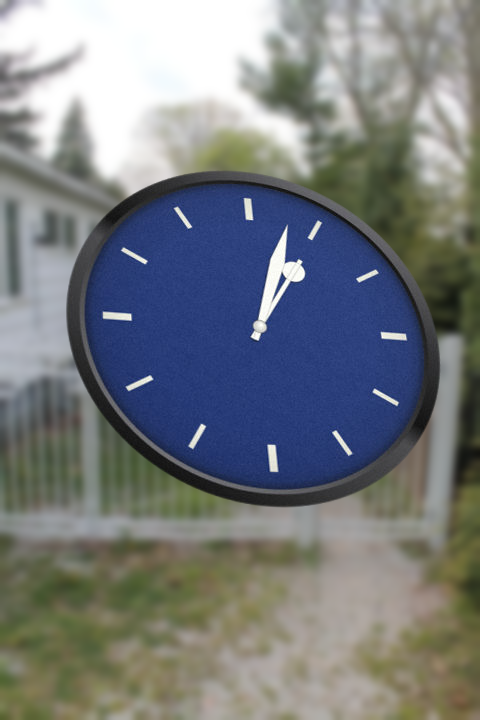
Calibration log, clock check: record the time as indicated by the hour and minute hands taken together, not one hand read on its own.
1:03
